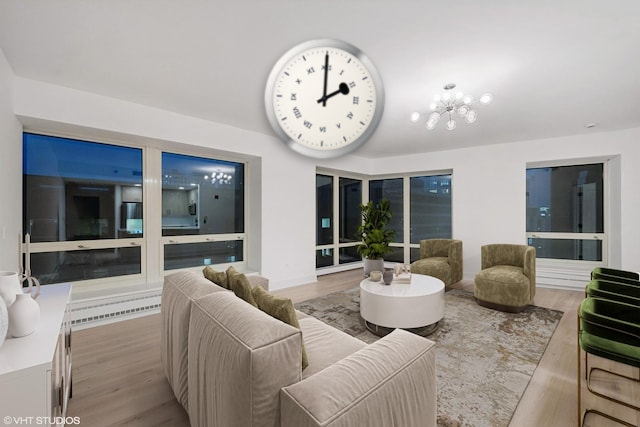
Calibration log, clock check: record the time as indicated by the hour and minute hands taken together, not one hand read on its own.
2:00
